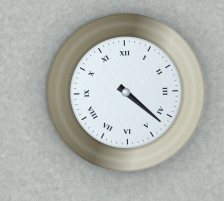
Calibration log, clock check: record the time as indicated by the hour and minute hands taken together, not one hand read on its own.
4:22
